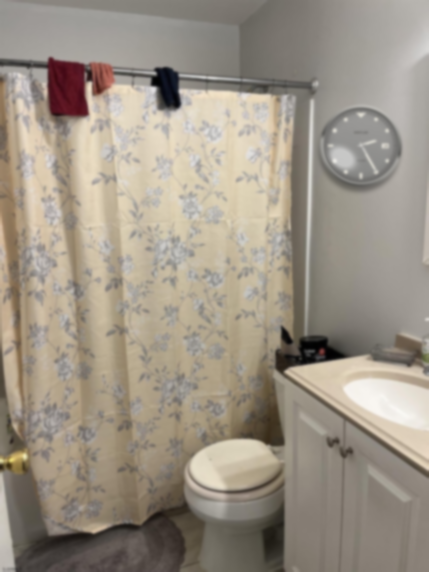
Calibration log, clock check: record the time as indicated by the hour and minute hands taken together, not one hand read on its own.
2:25
